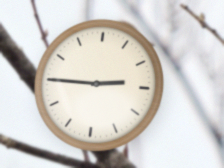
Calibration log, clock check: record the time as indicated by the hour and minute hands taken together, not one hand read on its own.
2:45
